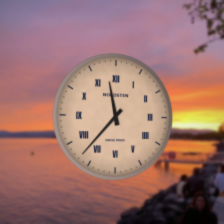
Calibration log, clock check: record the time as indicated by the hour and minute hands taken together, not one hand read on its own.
11:37
